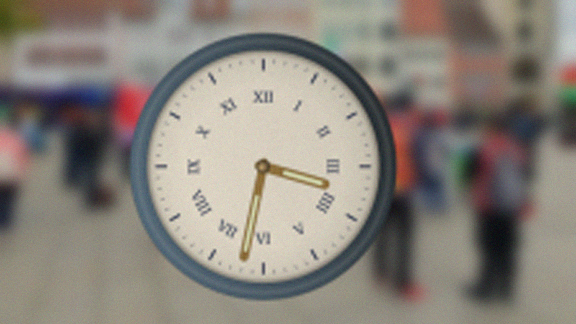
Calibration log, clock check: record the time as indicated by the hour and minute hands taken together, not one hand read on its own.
3:32
